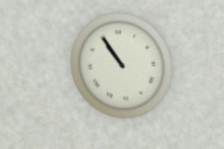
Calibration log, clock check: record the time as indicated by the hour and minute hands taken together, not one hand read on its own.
10:55
